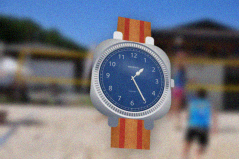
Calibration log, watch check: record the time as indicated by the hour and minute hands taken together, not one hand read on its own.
1:25
